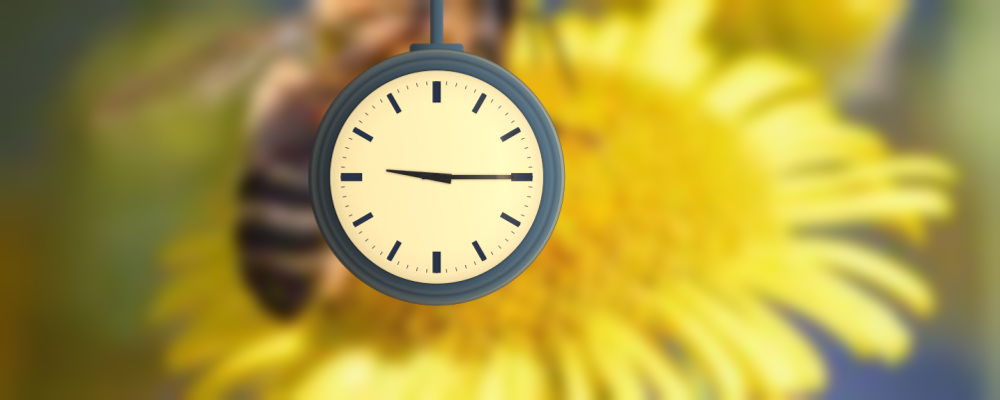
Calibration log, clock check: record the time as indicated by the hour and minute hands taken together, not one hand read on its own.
9:15
